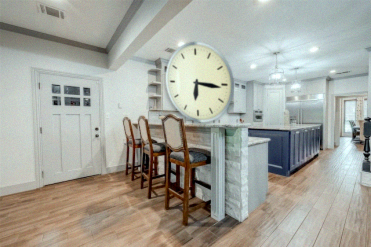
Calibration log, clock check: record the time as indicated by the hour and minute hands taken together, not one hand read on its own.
6:16
